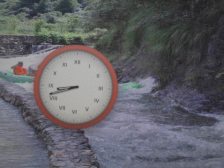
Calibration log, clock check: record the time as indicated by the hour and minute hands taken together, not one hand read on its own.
8:42
